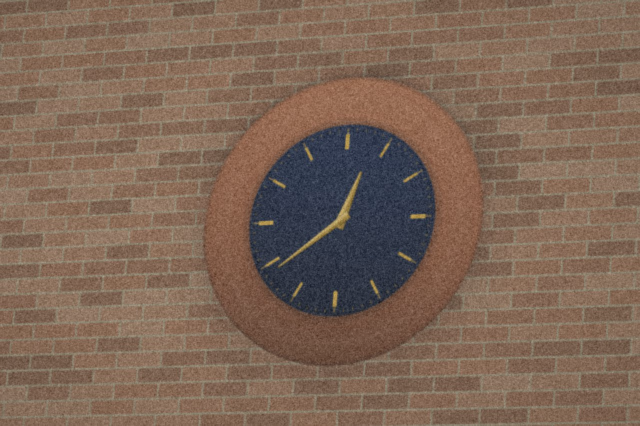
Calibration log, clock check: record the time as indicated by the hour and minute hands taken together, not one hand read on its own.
12:39
